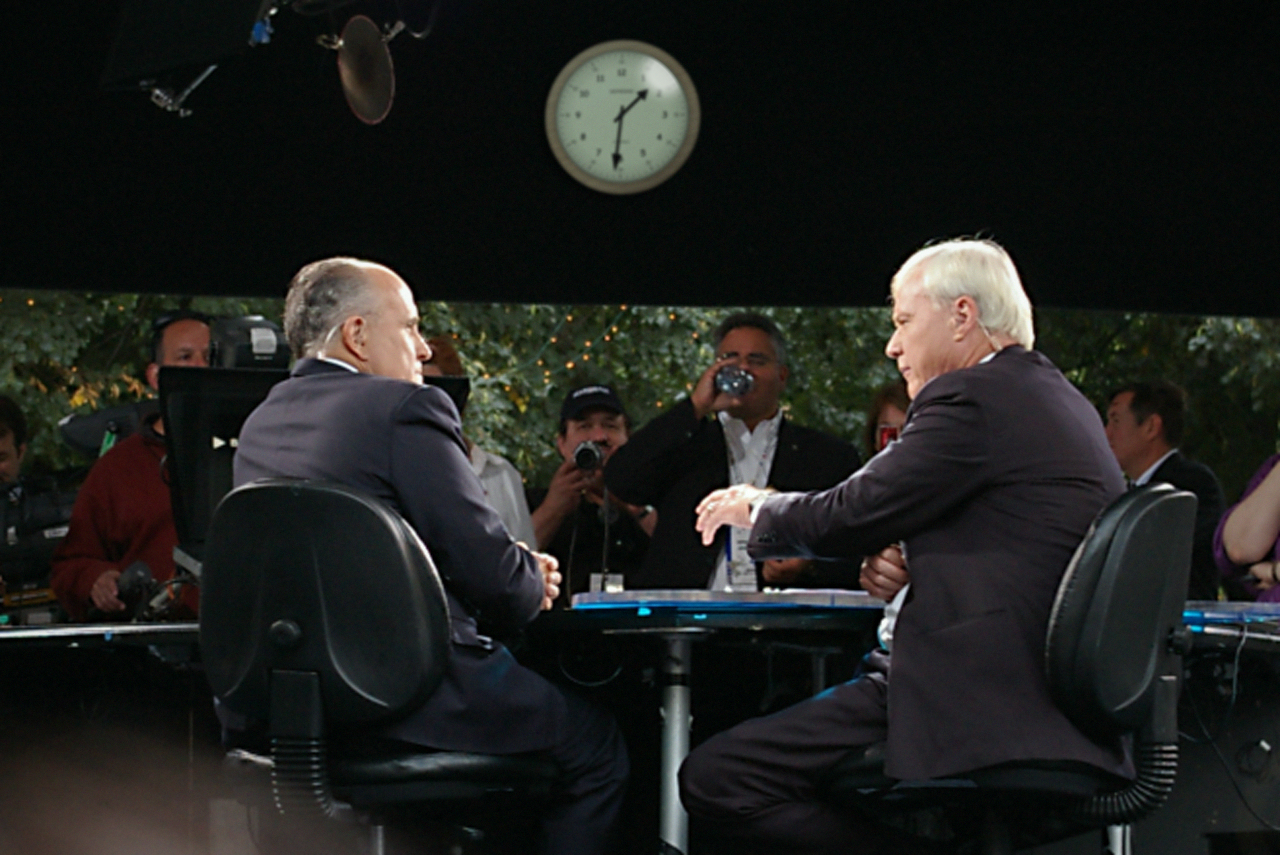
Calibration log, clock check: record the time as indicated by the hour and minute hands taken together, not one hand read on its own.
1:31
